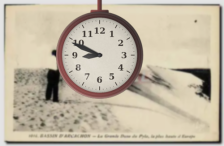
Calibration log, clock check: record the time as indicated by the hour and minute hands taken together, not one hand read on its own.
8:49
